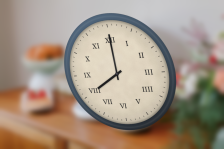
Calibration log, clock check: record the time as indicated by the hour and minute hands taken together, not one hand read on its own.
8:00
